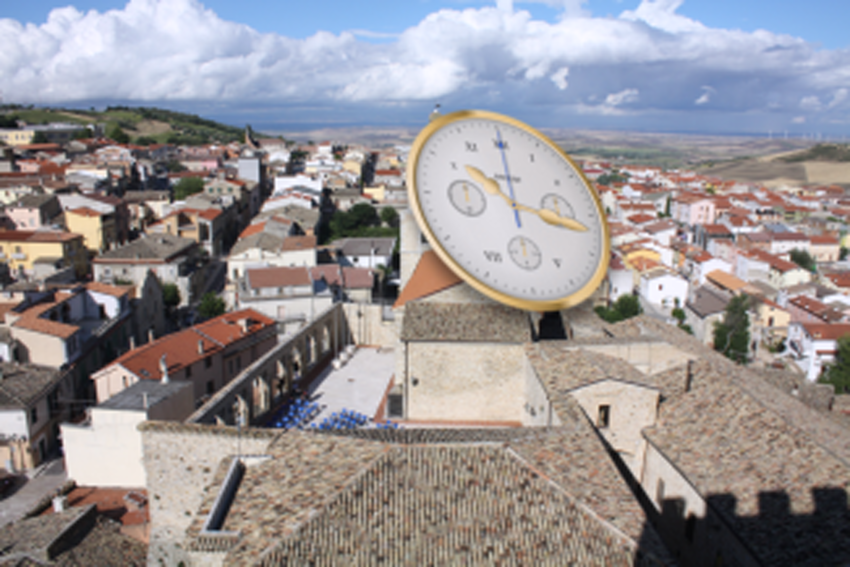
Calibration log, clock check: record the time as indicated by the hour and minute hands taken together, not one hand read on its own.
10:17
